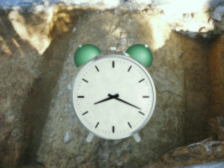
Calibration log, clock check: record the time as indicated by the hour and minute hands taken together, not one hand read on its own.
8:19
